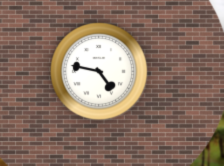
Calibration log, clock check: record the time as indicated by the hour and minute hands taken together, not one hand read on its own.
4:47
